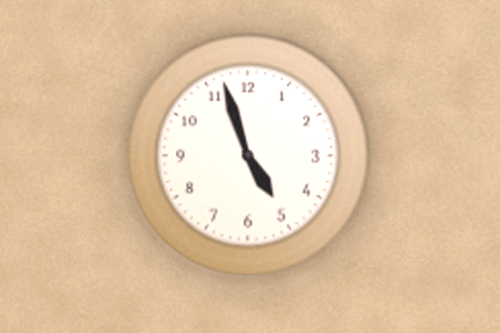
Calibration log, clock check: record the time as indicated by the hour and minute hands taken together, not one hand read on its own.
4:57
